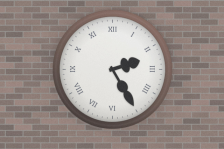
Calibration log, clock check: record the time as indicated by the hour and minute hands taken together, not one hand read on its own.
2:25
